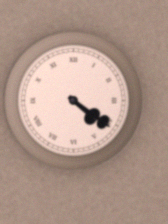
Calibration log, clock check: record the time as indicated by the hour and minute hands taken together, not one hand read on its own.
4:21
